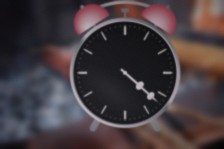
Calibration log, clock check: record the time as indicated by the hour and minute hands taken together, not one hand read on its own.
4:22
